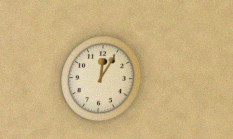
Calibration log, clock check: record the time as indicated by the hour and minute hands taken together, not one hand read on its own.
12:05
